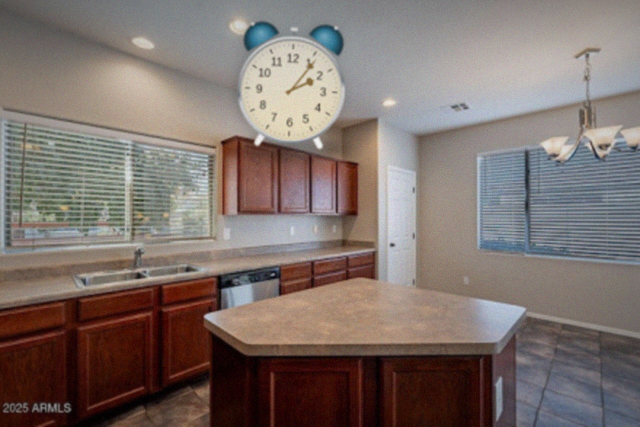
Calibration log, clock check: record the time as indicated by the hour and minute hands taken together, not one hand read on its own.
2:06
